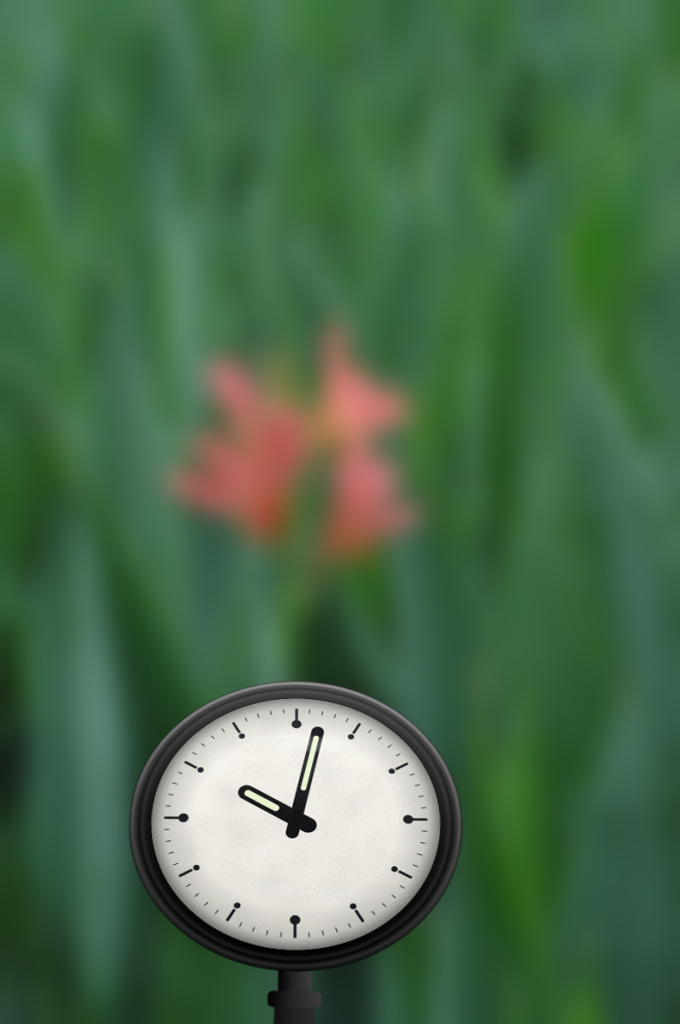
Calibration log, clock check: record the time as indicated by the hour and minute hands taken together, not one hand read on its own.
10:02
